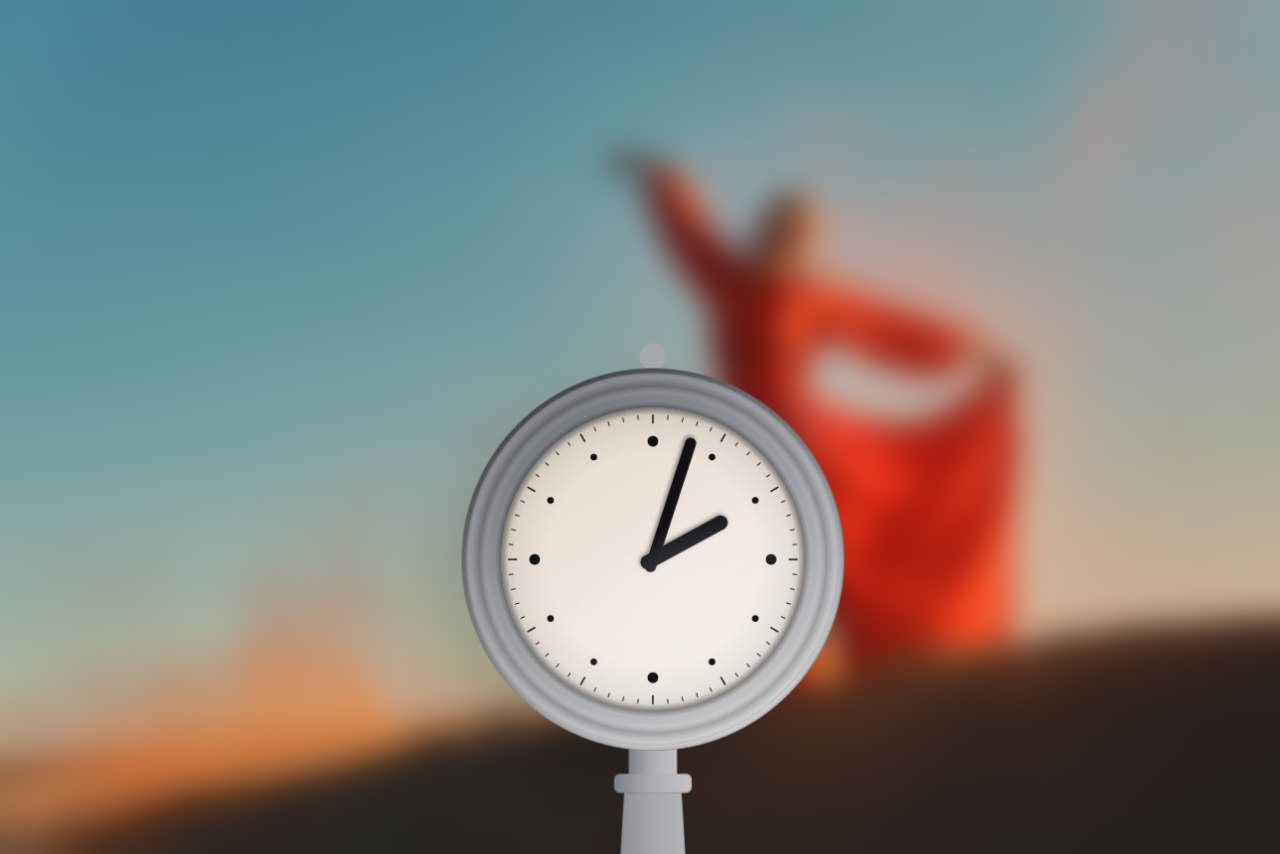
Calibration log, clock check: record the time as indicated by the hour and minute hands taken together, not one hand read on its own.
2:03
